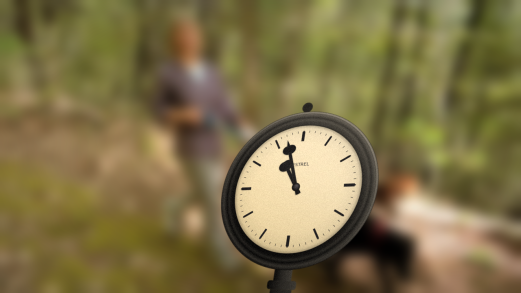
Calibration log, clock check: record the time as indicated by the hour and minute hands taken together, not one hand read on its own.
10:57
